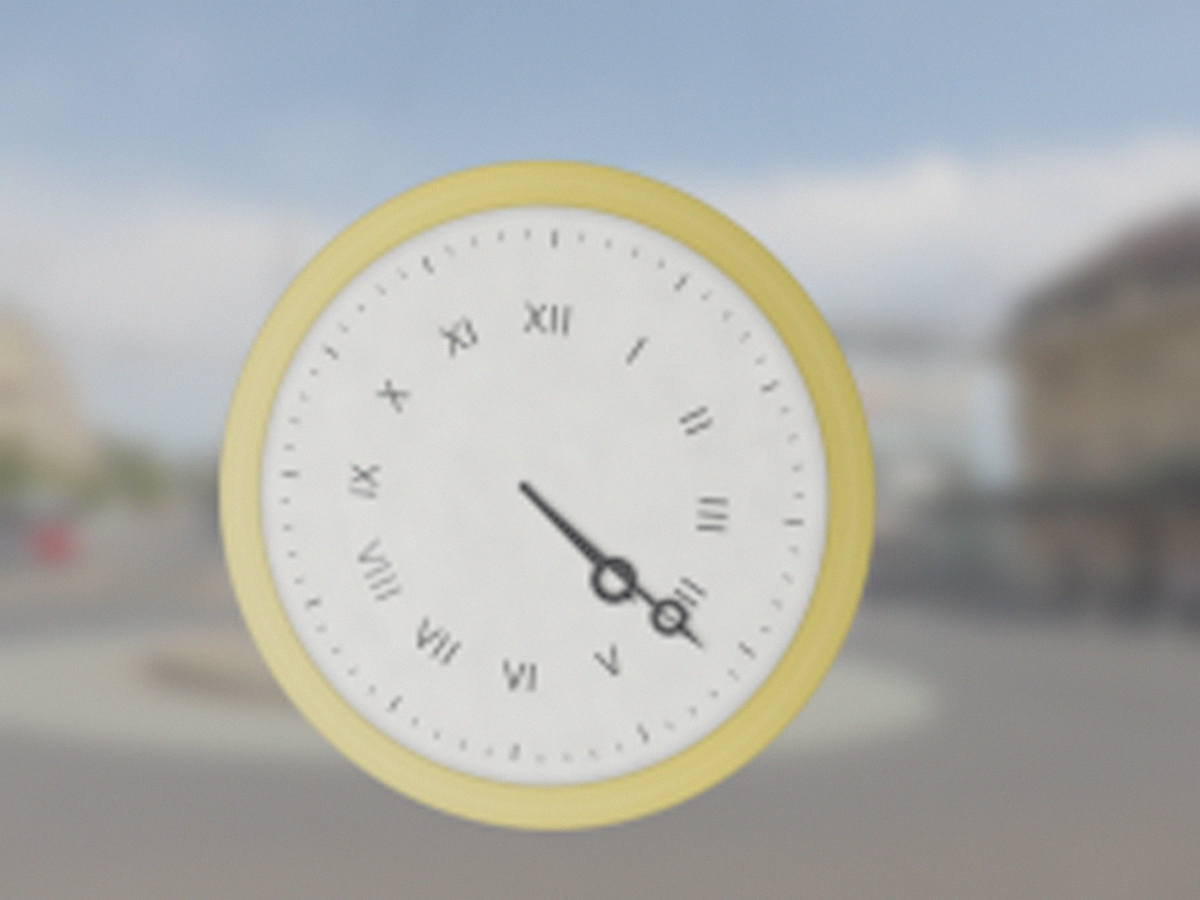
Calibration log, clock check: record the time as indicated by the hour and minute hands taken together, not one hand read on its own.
4:21
